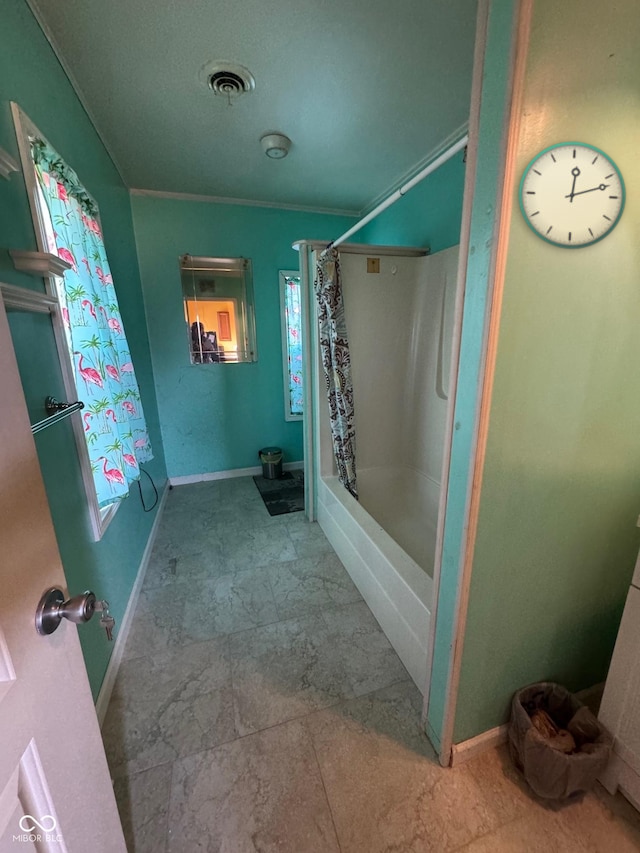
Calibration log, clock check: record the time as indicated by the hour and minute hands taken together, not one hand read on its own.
12:12
